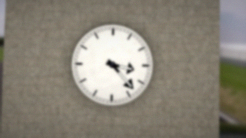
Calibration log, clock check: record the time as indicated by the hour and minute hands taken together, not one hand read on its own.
3:23
